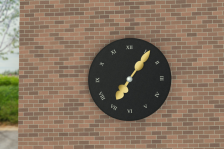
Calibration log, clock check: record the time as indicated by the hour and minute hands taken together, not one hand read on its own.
7:06
